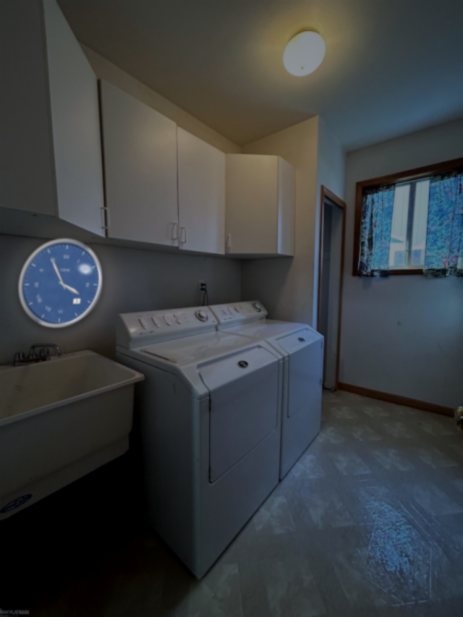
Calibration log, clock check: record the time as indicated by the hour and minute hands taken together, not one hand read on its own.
3:55
